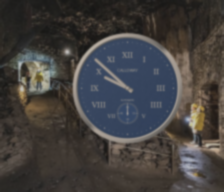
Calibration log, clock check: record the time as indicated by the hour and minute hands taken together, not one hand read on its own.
9:52
